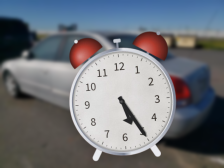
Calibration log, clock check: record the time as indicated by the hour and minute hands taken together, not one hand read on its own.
5:25
